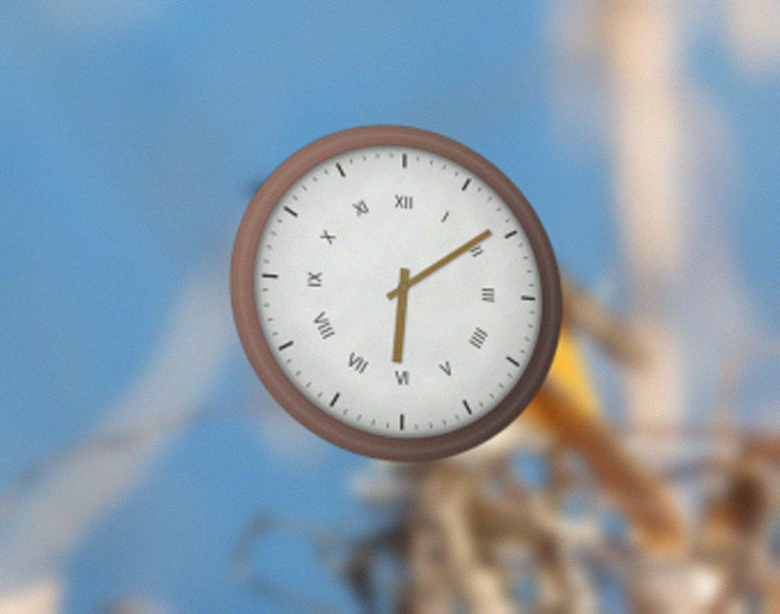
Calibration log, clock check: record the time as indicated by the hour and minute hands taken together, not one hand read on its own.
6:09
